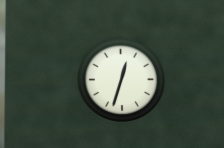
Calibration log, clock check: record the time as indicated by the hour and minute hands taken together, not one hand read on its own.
12:33
